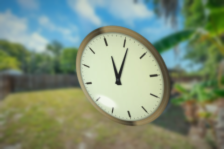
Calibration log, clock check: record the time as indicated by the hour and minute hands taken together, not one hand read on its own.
12:06
